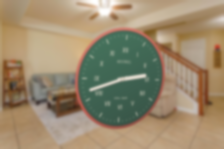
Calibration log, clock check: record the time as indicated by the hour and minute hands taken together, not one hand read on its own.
2:42
